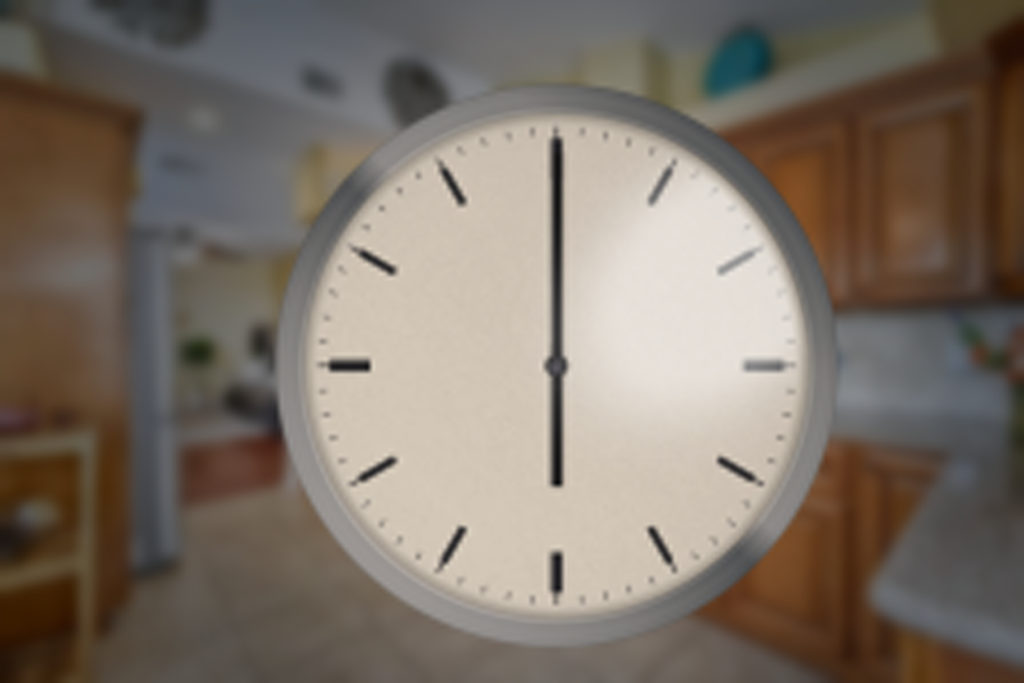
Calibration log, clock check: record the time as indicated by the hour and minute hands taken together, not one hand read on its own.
6:00
